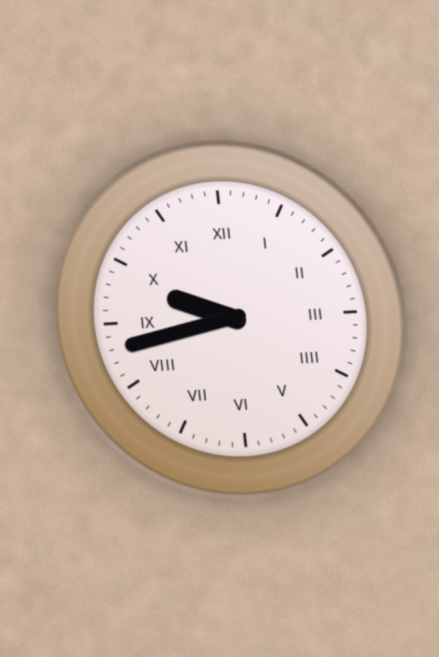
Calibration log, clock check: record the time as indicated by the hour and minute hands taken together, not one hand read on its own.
9:43
